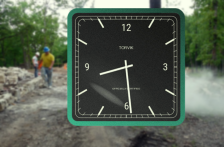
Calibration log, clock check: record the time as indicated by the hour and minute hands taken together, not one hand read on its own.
8:29
